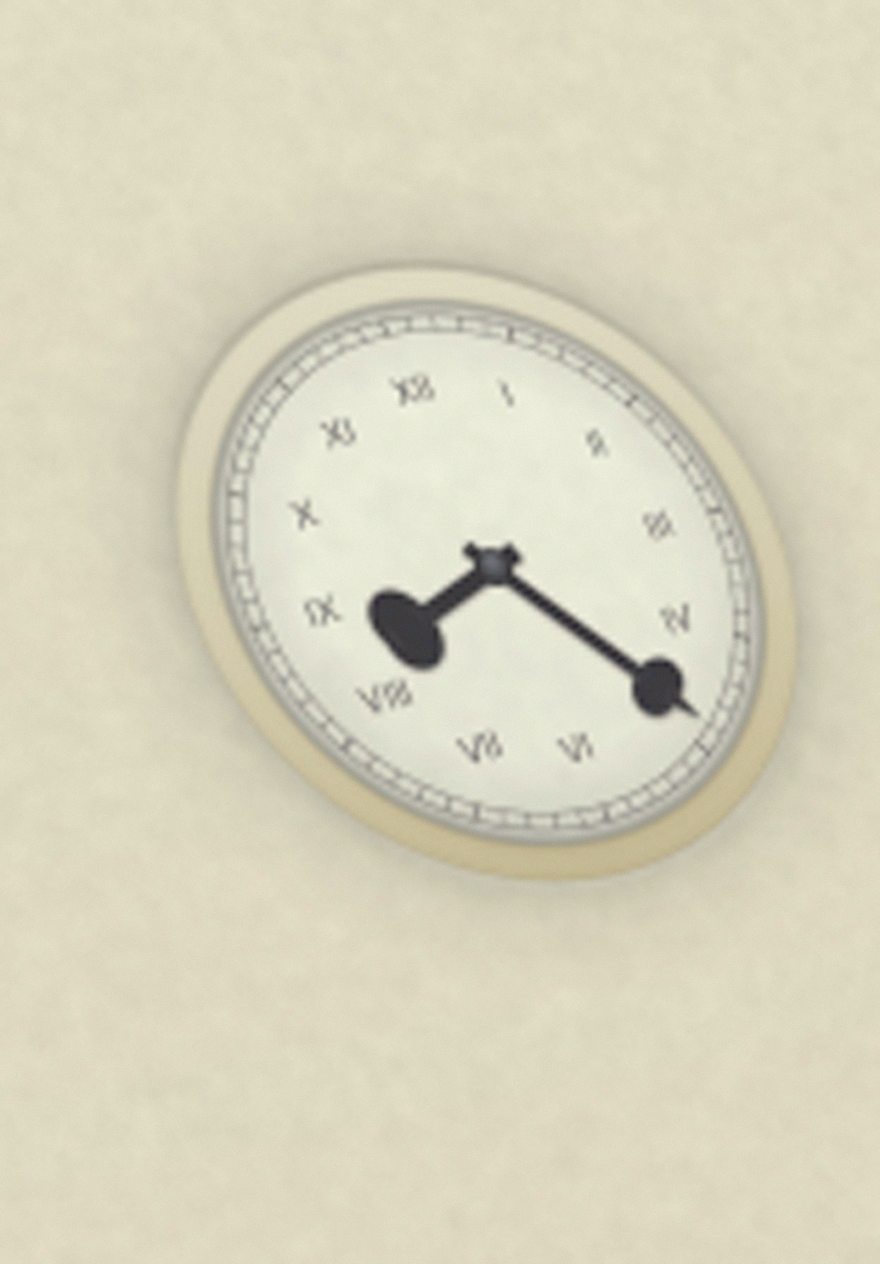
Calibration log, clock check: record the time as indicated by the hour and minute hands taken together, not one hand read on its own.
8:24
